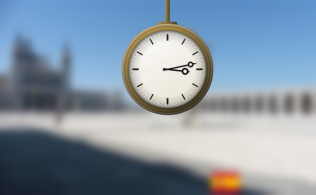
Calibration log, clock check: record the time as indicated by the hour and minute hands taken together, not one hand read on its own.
3:13
